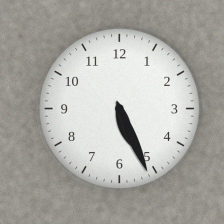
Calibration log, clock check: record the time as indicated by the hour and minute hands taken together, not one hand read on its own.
5:26
